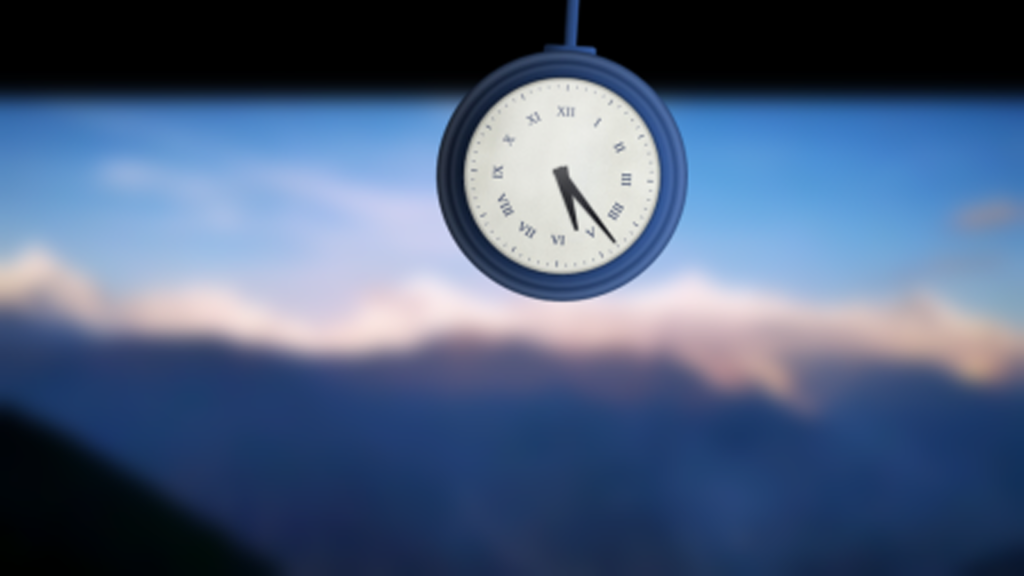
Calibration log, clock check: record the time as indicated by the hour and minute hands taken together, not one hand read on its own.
5:23
